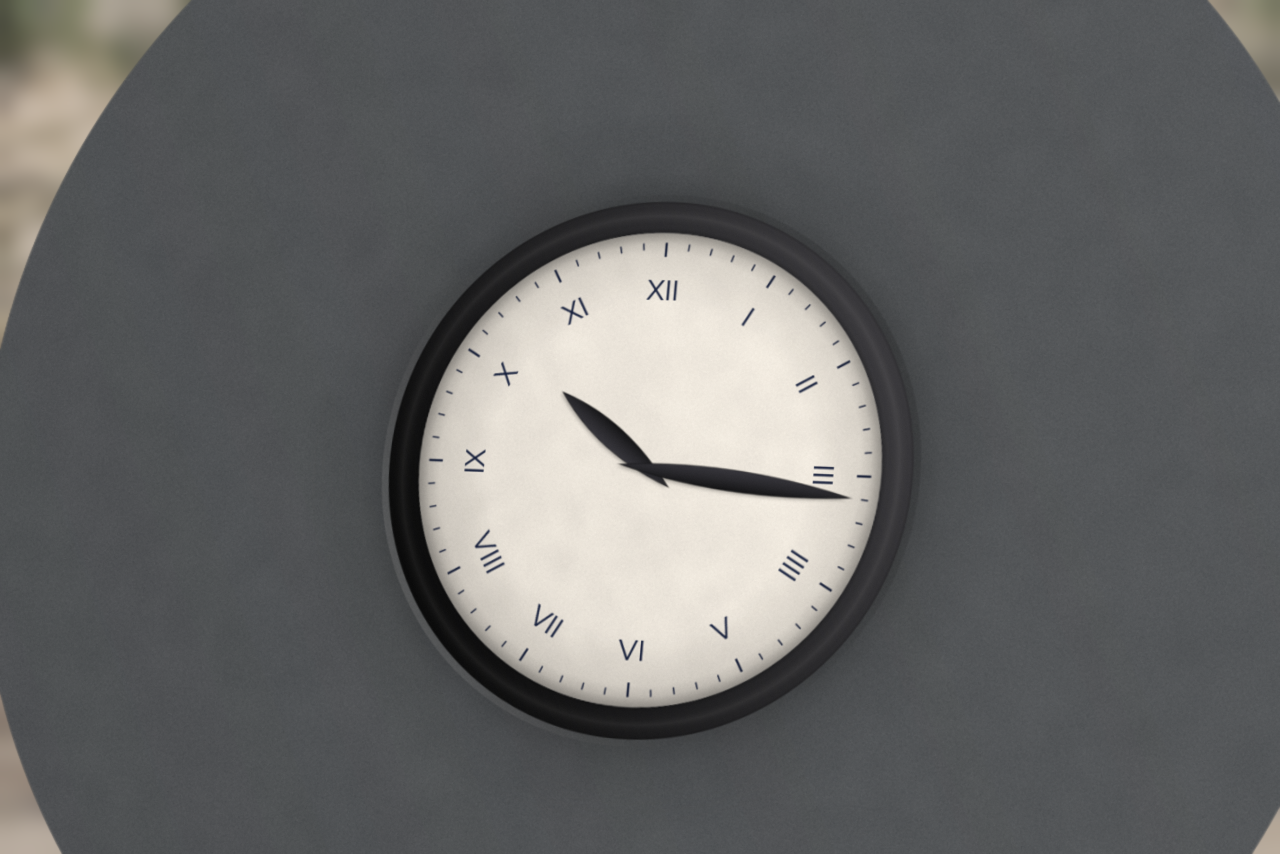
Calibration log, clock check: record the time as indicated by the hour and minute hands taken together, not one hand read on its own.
10:16
